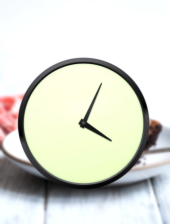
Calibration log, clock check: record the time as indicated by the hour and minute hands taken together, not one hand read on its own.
4:04
